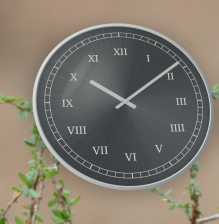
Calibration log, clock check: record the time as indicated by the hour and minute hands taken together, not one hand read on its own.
10:09
